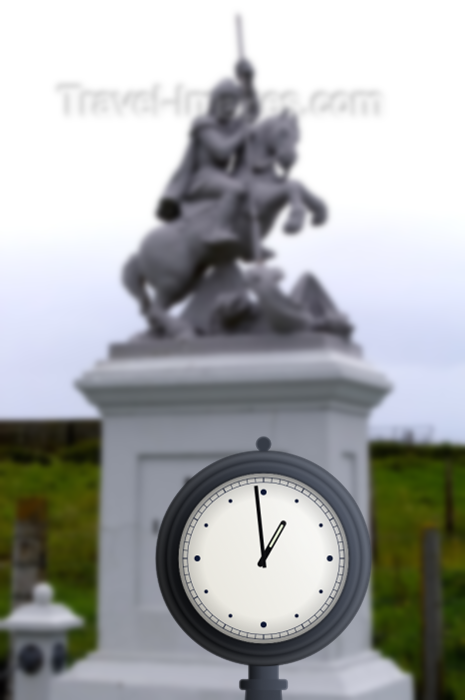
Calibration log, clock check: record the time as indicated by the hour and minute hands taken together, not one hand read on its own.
12:59
